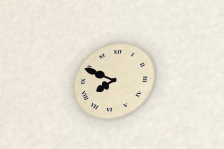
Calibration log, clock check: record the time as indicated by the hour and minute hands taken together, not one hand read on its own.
7:49
